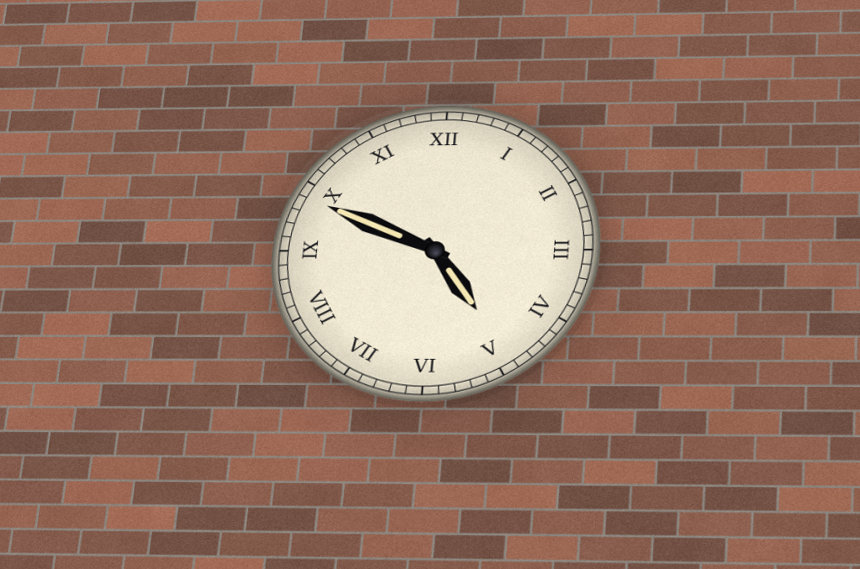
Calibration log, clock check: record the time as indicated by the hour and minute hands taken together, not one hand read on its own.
4:49
